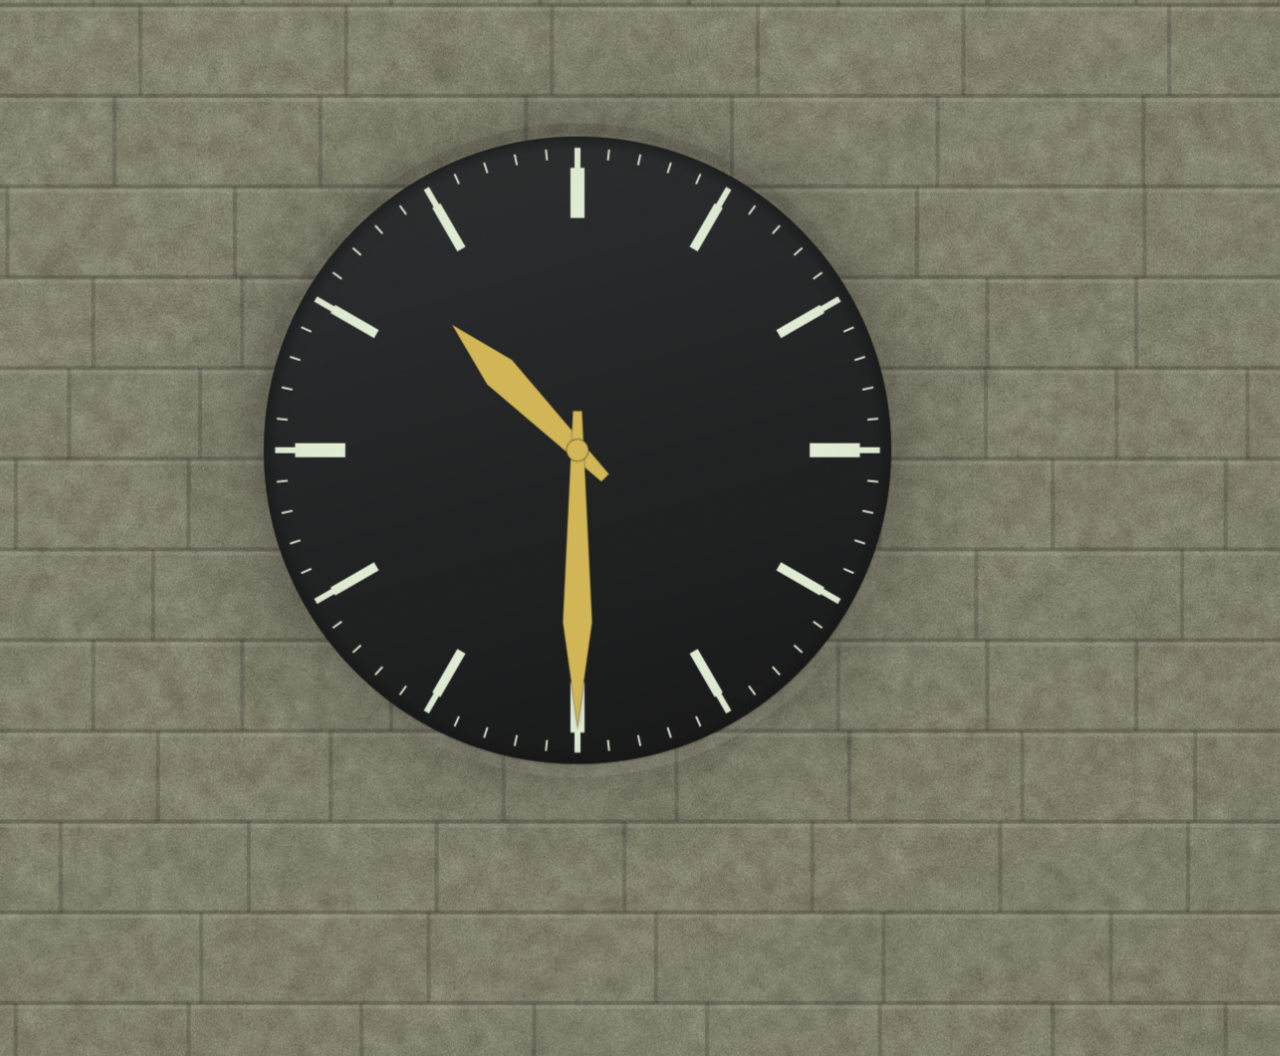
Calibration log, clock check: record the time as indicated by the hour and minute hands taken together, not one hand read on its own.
10:30
